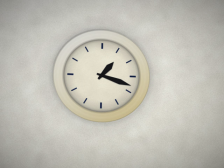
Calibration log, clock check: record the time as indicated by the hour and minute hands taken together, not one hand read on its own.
1:18
